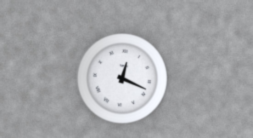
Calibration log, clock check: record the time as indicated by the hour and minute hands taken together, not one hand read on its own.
12:18
